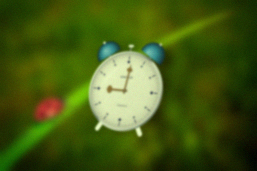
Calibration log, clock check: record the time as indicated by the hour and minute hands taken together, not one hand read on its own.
9:01
